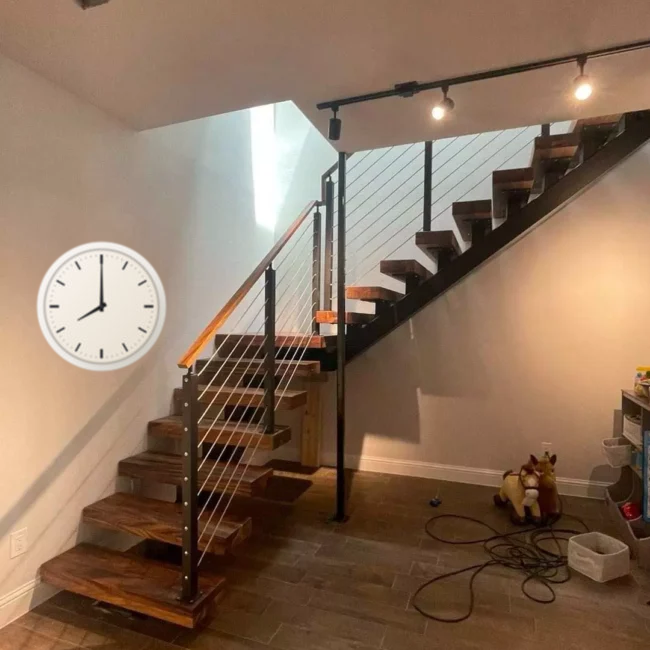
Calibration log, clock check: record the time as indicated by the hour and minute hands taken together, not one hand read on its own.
8:00
